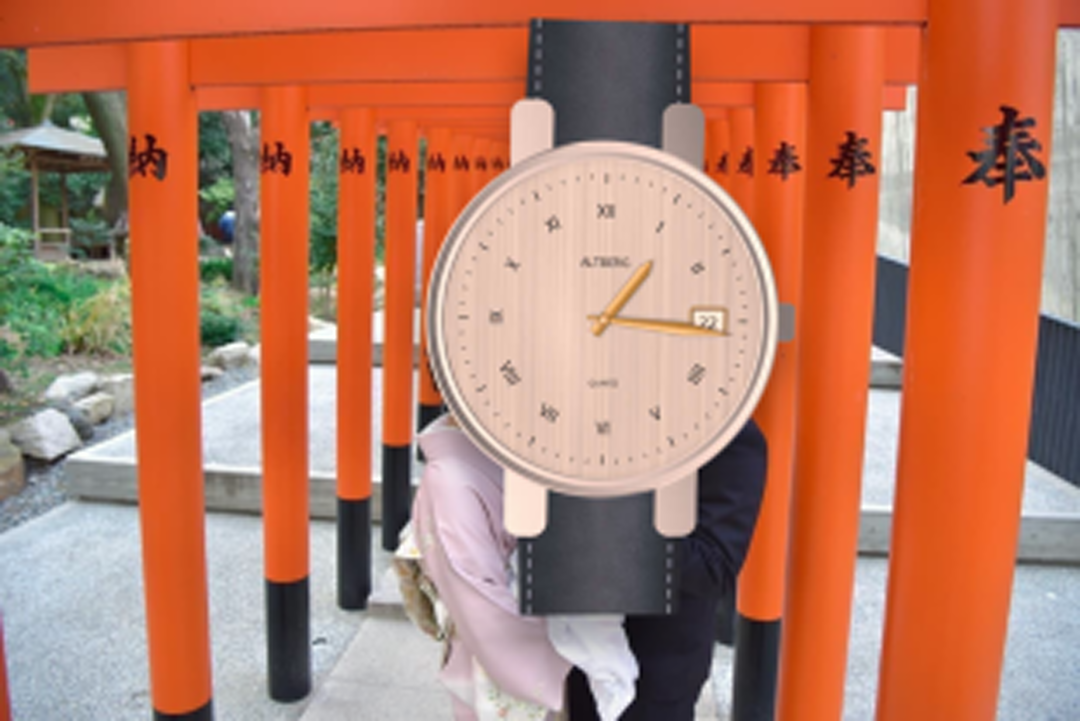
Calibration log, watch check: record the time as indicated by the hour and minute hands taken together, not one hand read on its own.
1:16
